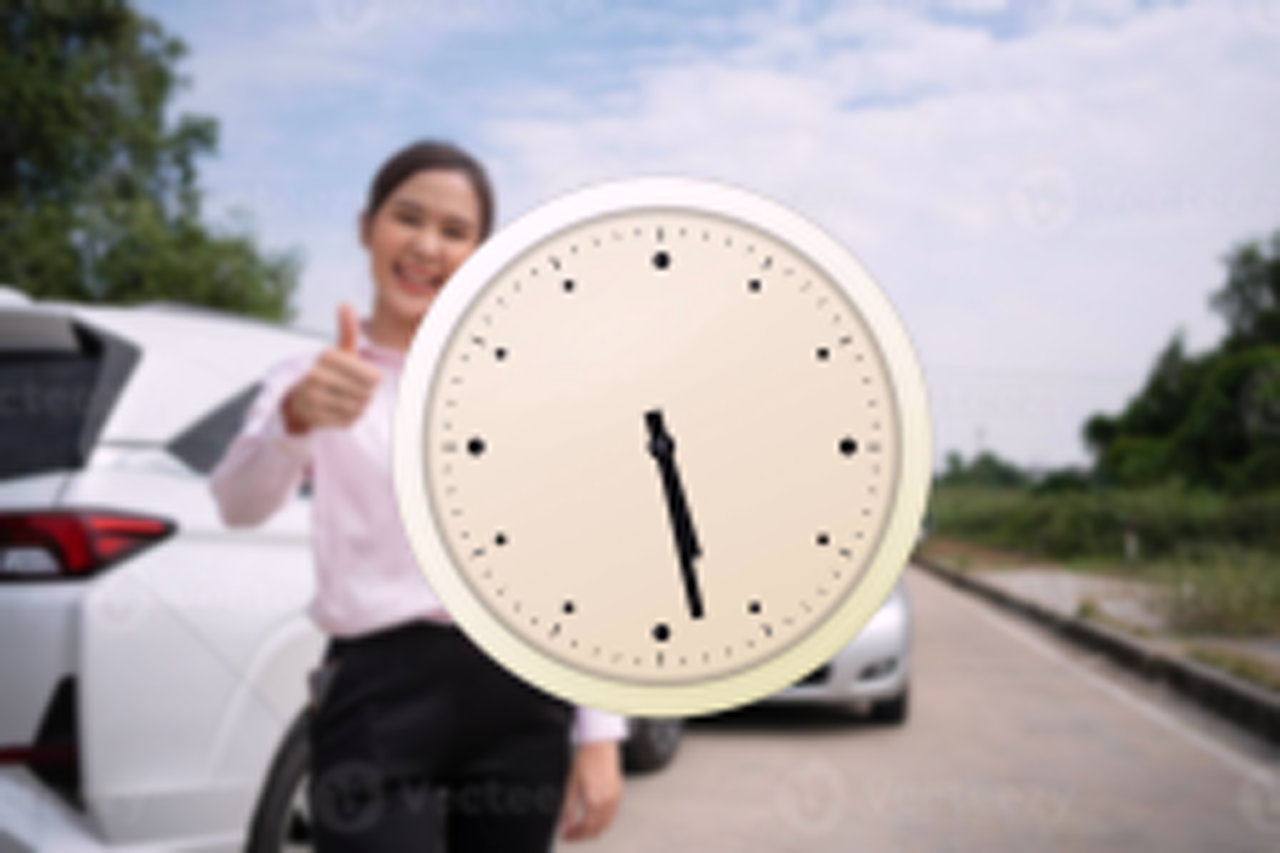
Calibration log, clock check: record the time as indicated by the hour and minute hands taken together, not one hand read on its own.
5:28
